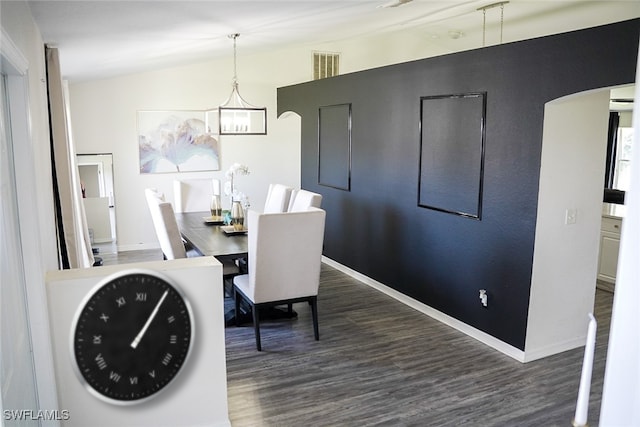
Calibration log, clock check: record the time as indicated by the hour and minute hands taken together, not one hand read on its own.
1:05
